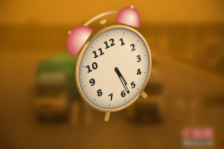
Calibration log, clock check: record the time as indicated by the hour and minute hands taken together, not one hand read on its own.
5:28
